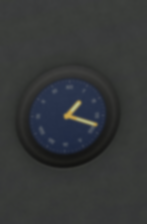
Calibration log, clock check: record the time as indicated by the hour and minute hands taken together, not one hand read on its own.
1:18
